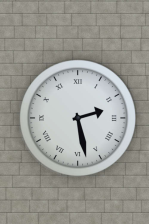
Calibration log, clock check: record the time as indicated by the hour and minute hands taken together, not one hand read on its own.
2:28
